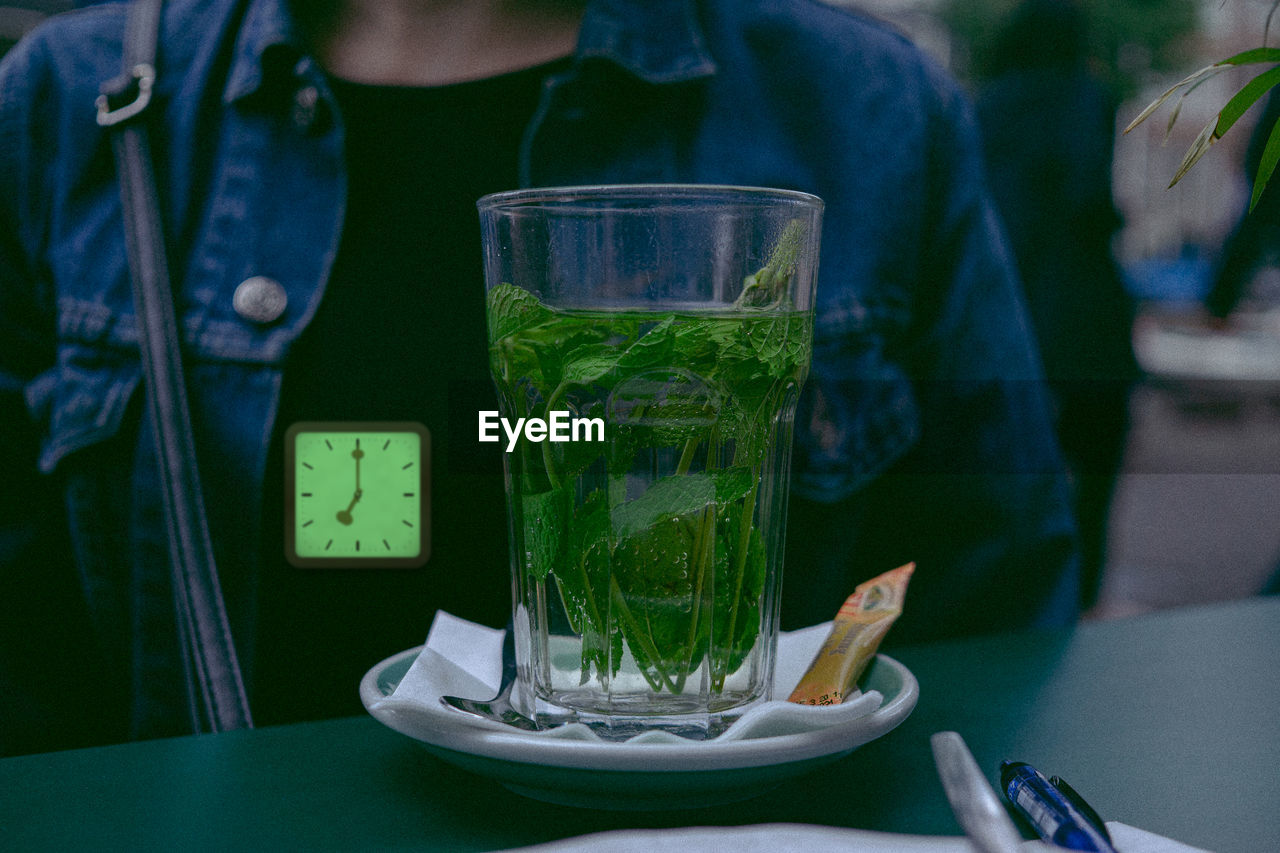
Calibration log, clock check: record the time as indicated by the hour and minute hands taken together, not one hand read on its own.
7:00
